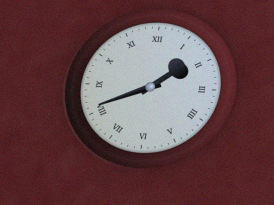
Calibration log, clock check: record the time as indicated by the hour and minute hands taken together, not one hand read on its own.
1:41
